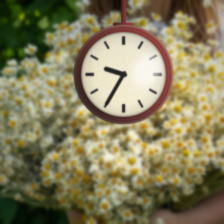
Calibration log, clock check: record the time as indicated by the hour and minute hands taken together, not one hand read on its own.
9:35
